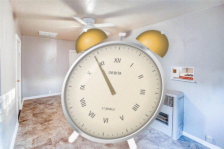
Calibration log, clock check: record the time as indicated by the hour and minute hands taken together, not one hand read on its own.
10:54
